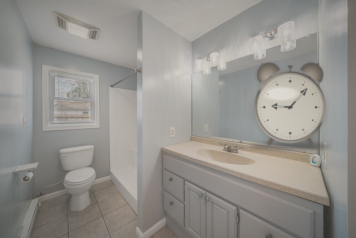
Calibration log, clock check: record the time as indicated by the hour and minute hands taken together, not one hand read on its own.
9:07
